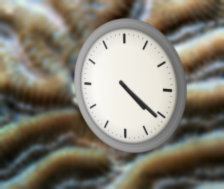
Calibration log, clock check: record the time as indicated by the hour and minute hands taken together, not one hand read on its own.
4:21
